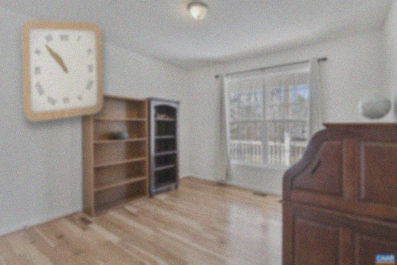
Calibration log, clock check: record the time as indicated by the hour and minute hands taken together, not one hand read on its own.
10:53
